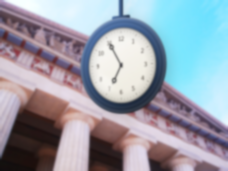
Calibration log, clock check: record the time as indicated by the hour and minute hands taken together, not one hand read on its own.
6:55
